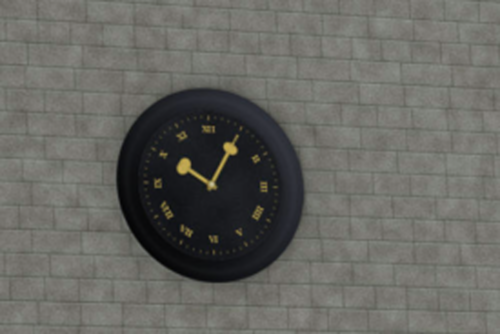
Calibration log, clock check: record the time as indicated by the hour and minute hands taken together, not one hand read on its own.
10:05
